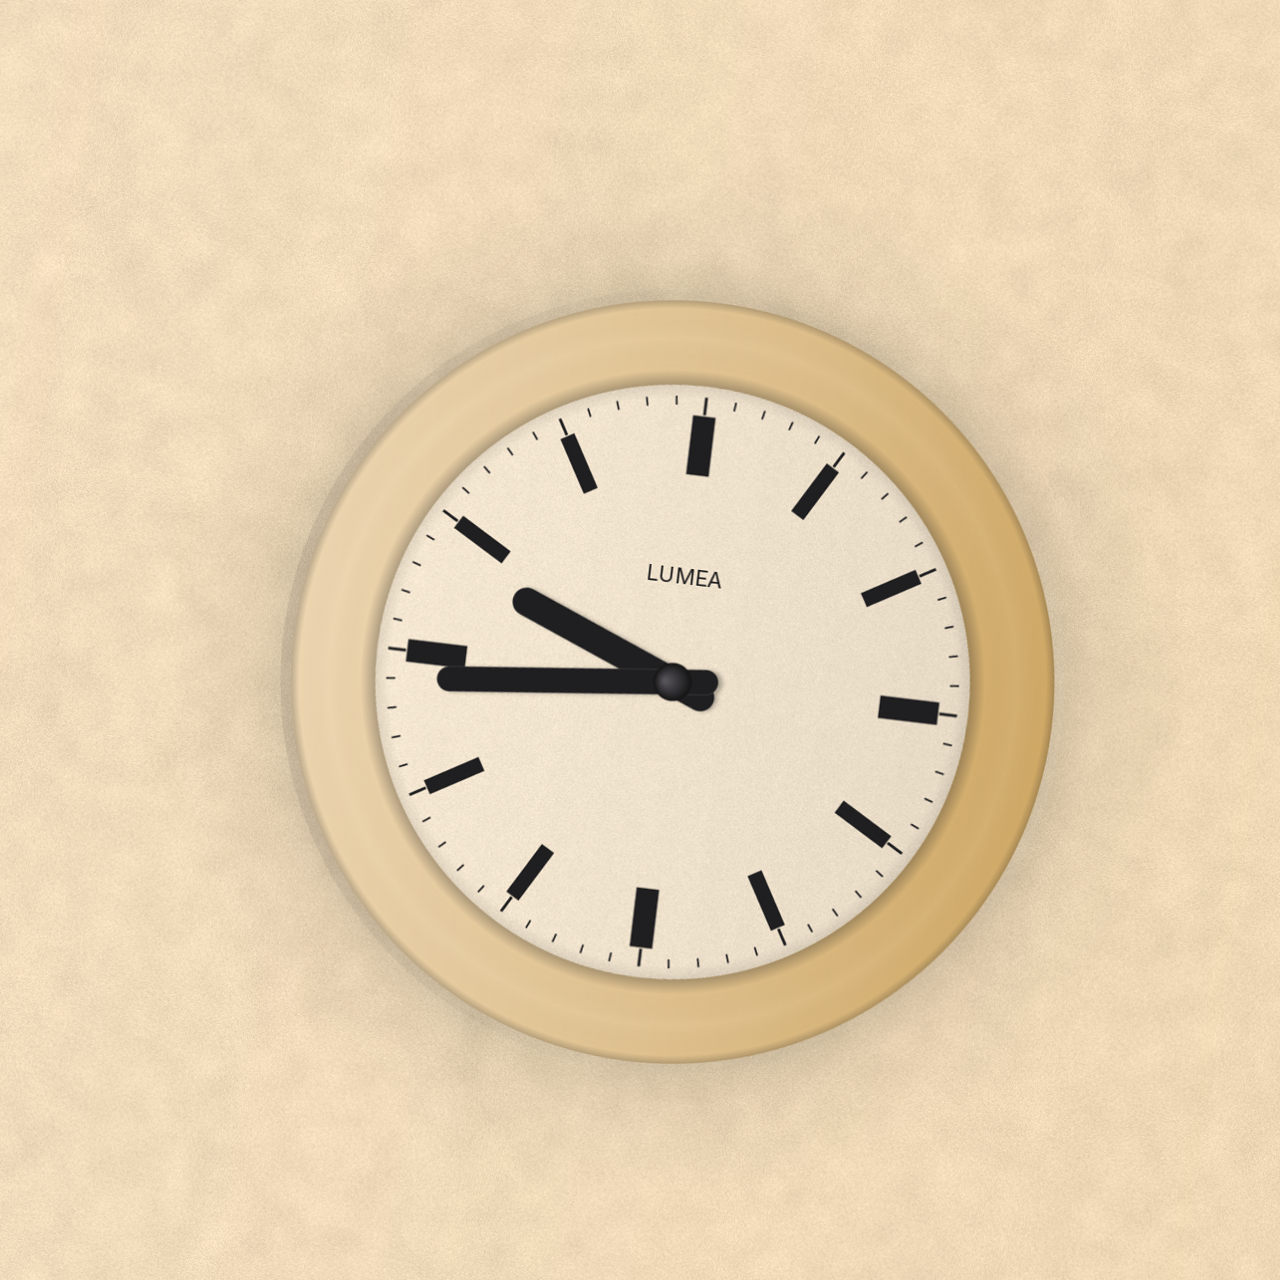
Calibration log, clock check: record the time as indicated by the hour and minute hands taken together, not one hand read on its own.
9:44
